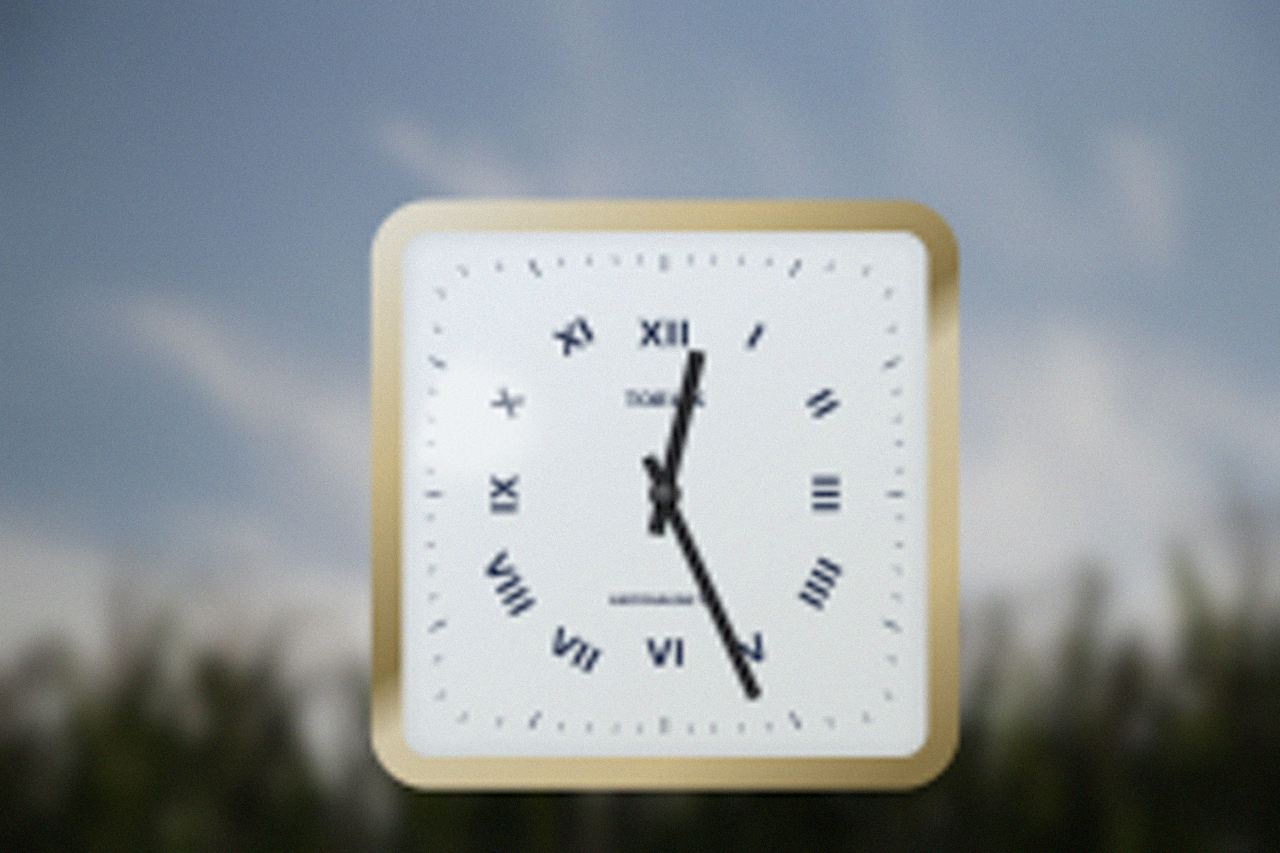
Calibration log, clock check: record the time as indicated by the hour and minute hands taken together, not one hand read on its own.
12:26
